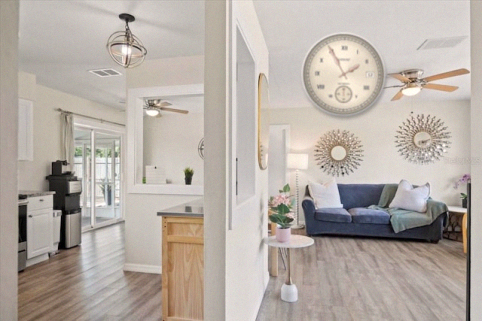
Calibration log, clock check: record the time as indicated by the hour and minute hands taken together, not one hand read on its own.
1:55
